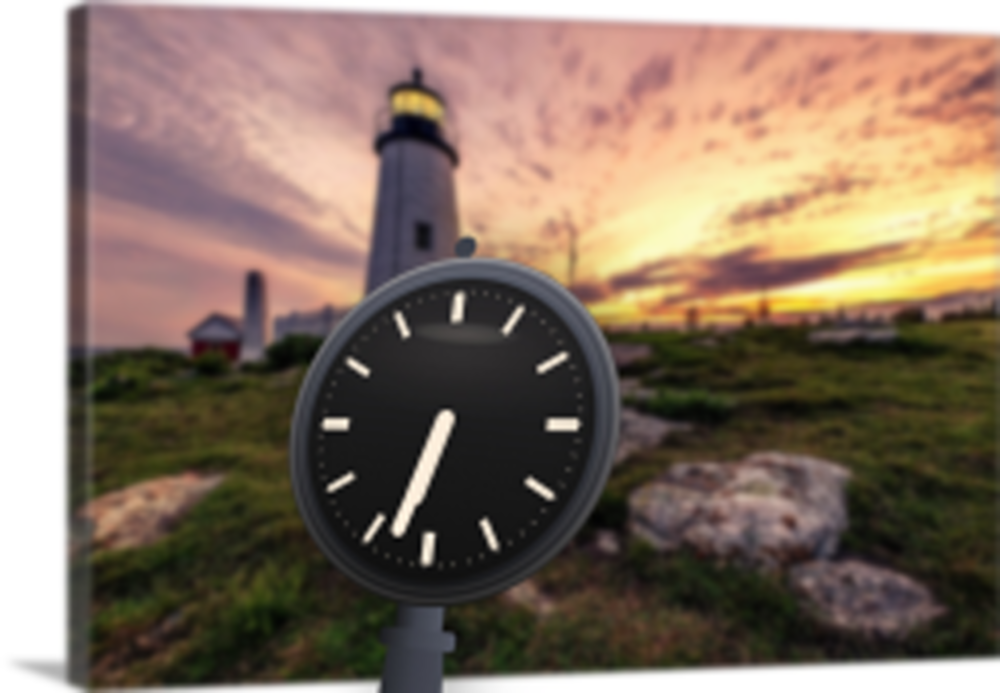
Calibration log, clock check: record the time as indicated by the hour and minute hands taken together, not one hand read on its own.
6:33
